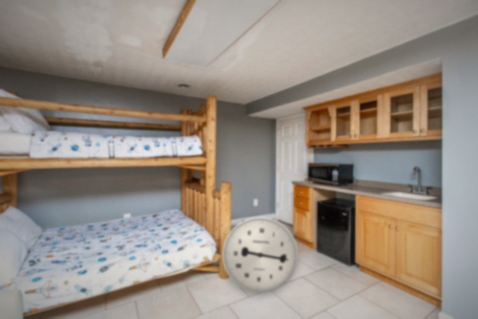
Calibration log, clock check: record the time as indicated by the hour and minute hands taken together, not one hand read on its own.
9:16
